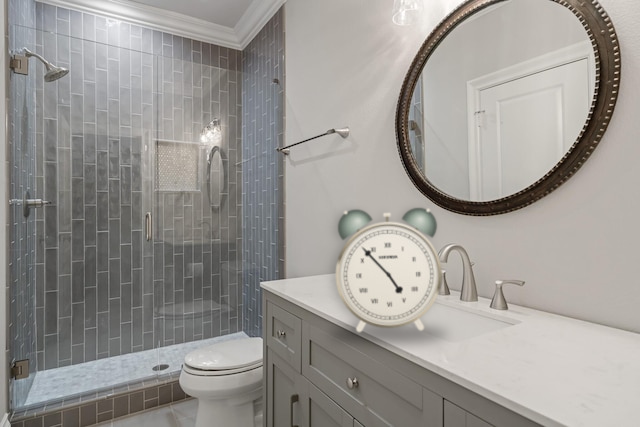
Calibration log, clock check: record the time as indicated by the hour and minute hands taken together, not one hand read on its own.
4:53
